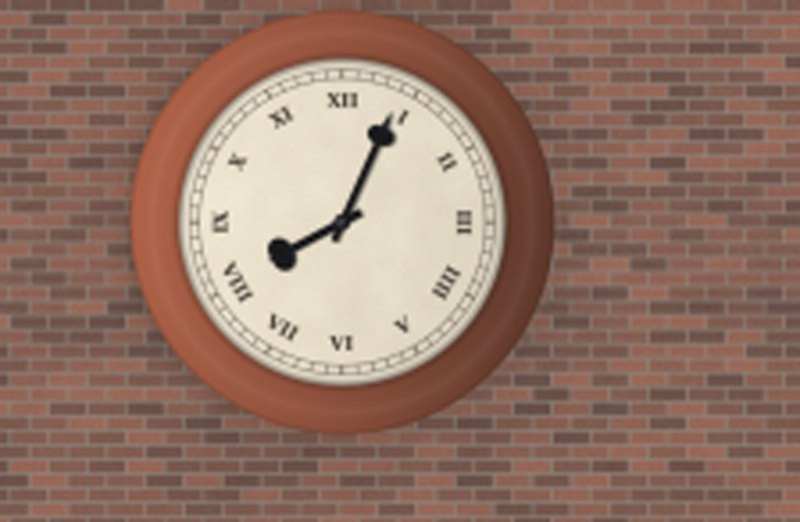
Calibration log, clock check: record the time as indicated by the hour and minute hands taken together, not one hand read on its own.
8:04
